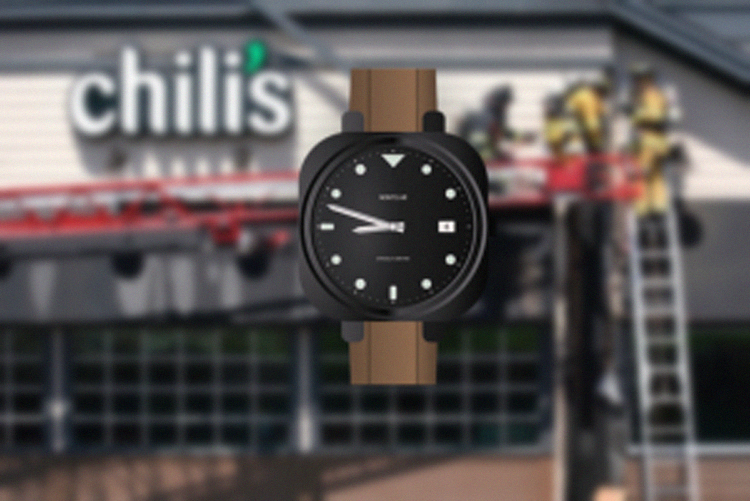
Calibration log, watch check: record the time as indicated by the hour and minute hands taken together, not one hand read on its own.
8:48
